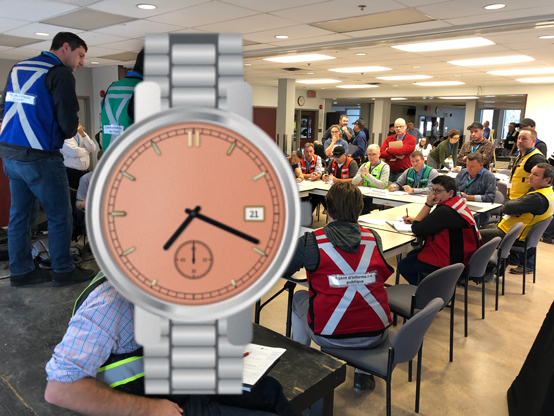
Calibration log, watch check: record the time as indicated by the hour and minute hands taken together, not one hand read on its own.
7:19
